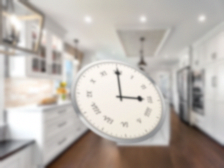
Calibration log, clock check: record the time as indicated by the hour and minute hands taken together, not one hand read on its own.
3:00
